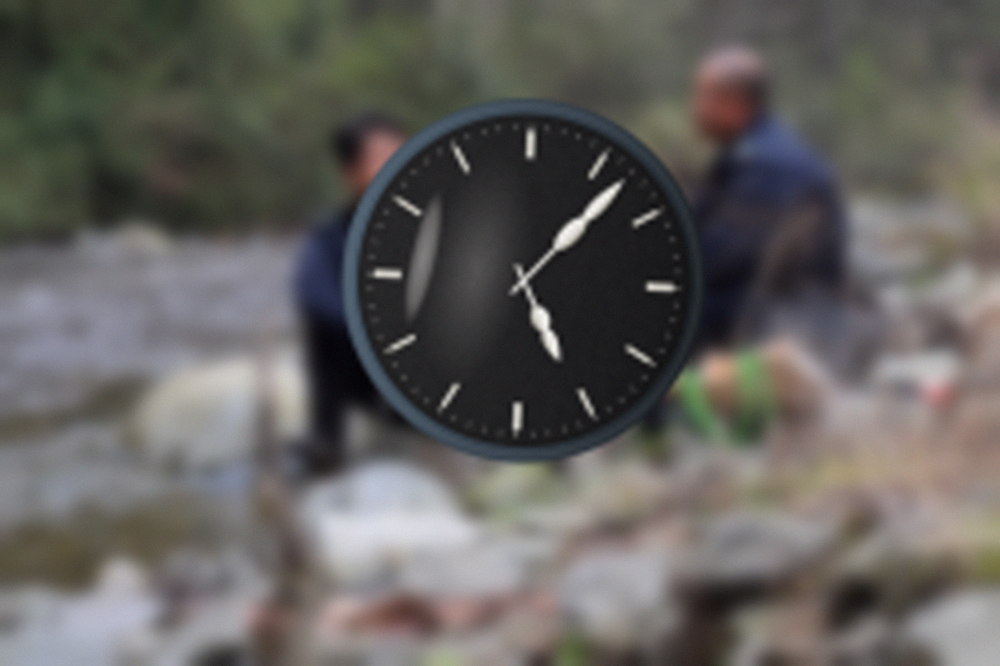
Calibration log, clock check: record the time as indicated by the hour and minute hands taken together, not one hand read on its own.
5:07
